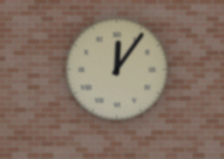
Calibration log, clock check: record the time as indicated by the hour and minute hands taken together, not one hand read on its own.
12:06
